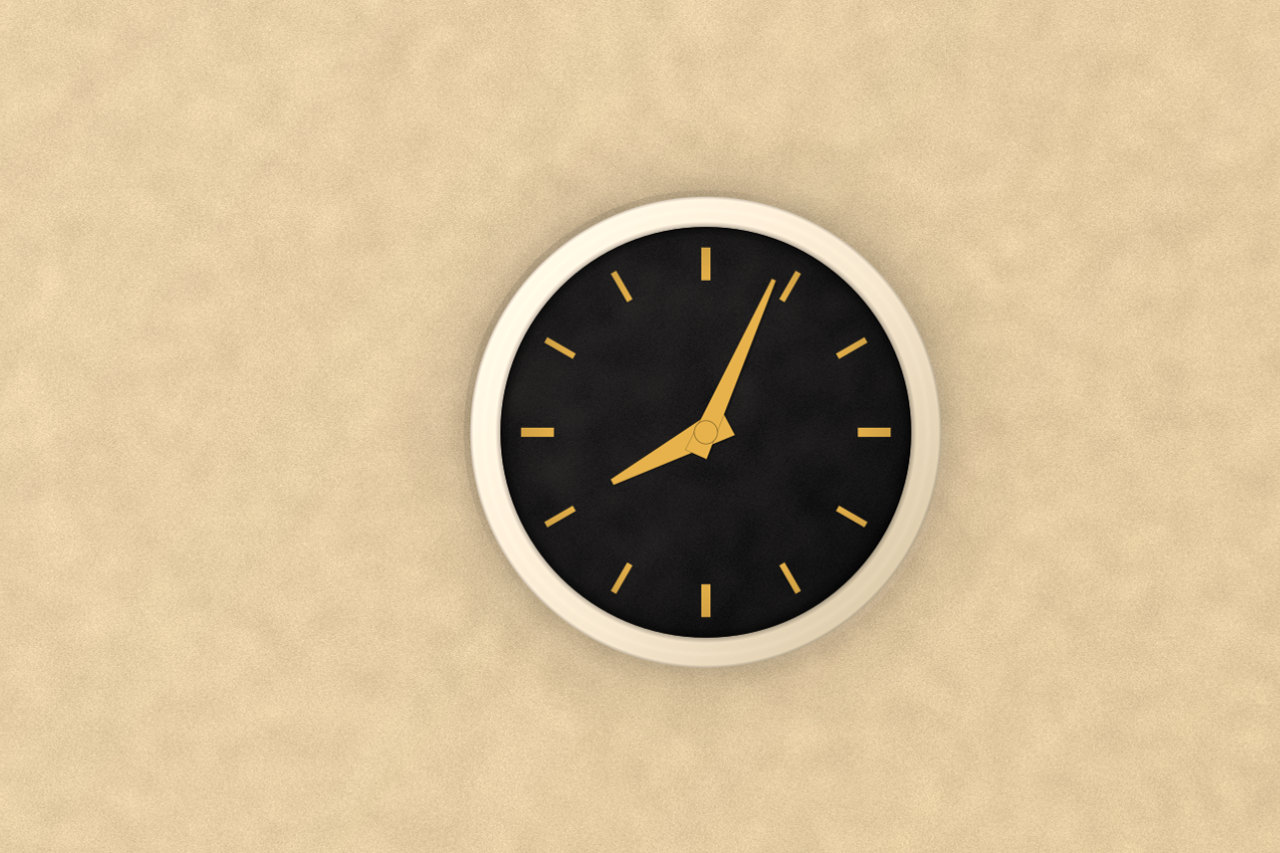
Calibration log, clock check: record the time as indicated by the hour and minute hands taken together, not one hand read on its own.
8:04
